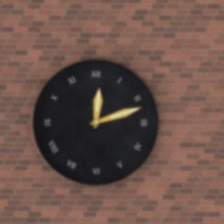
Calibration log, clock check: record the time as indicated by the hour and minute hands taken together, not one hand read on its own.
12:12
